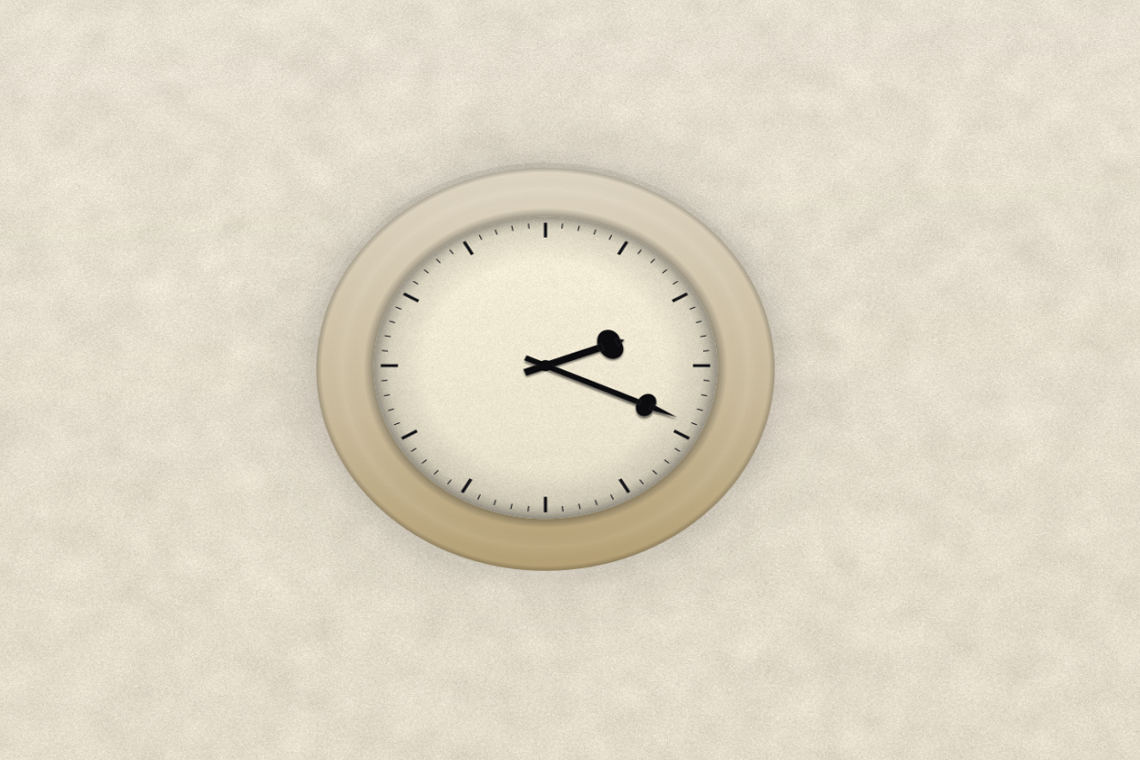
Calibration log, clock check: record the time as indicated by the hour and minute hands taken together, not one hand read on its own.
2:19
